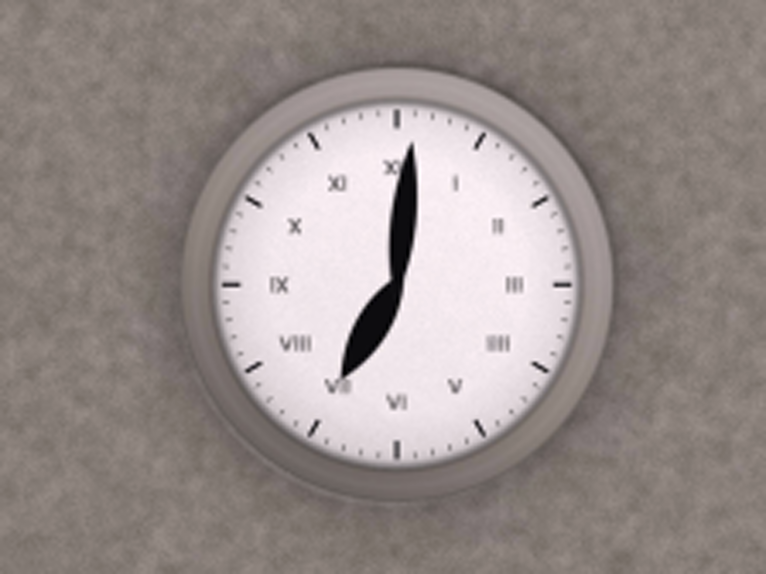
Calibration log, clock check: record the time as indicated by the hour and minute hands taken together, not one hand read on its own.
7:01
